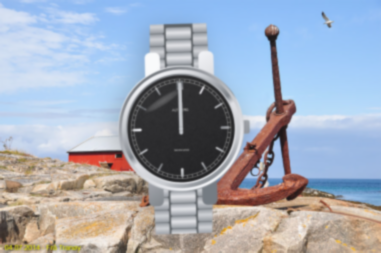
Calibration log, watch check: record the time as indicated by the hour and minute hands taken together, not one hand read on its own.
12:00
